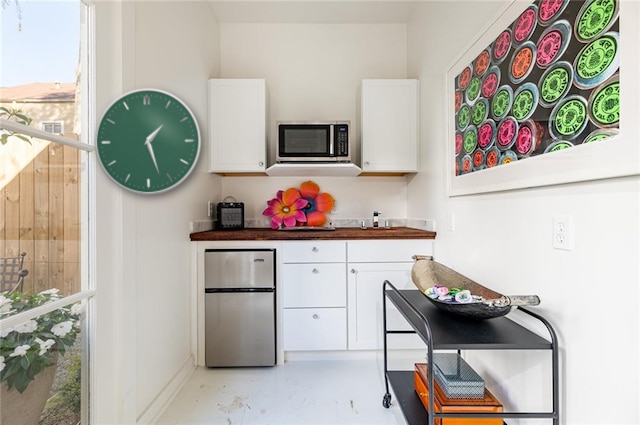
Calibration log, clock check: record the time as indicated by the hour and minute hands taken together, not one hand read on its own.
1:27
